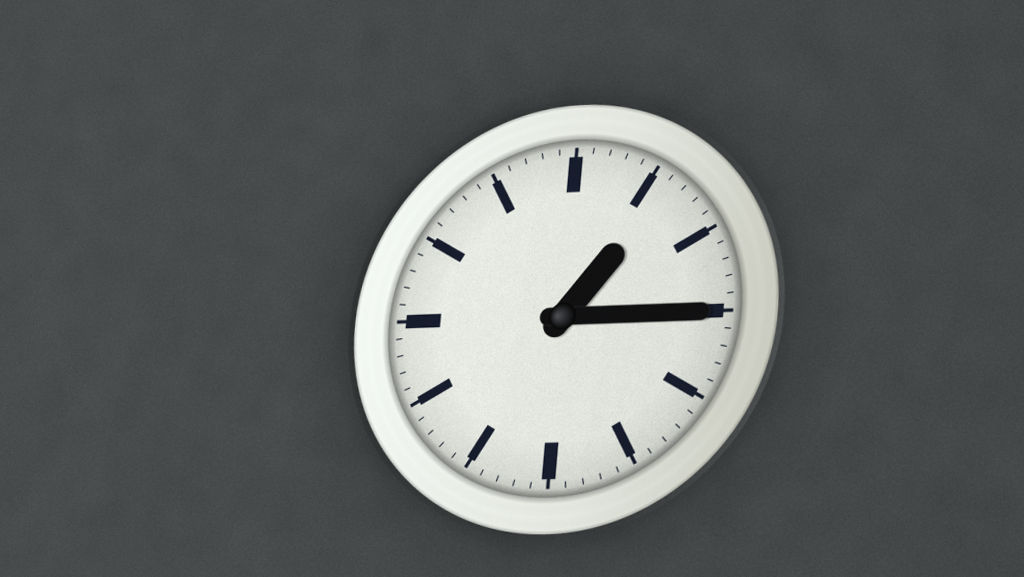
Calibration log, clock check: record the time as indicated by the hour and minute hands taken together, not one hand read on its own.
1:15
